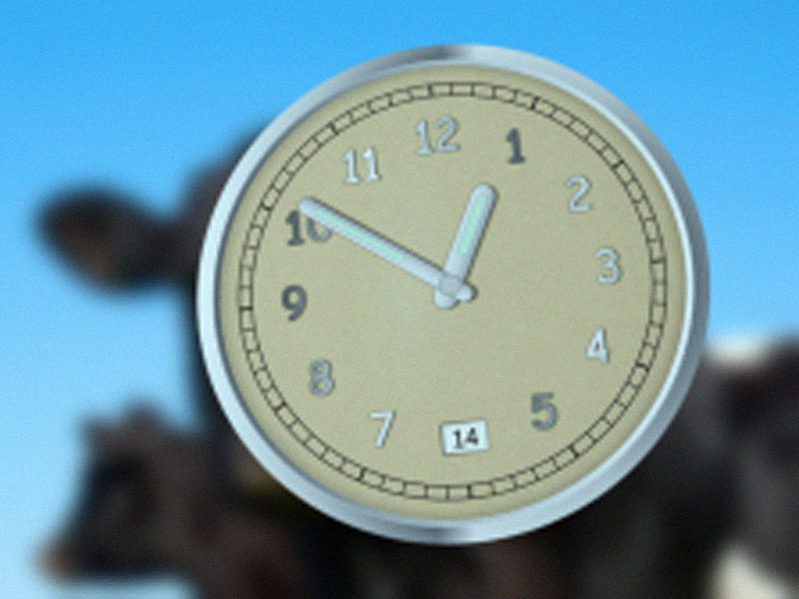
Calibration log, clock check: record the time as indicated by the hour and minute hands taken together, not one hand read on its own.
12:51
